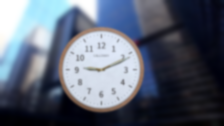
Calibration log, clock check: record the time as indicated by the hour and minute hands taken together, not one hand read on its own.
9:11
